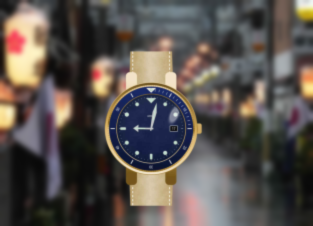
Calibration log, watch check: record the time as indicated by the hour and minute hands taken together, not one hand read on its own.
9:02
